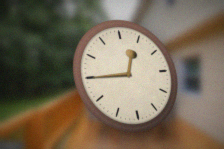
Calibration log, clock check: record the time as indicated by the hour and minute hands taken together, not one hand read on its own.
12:45
